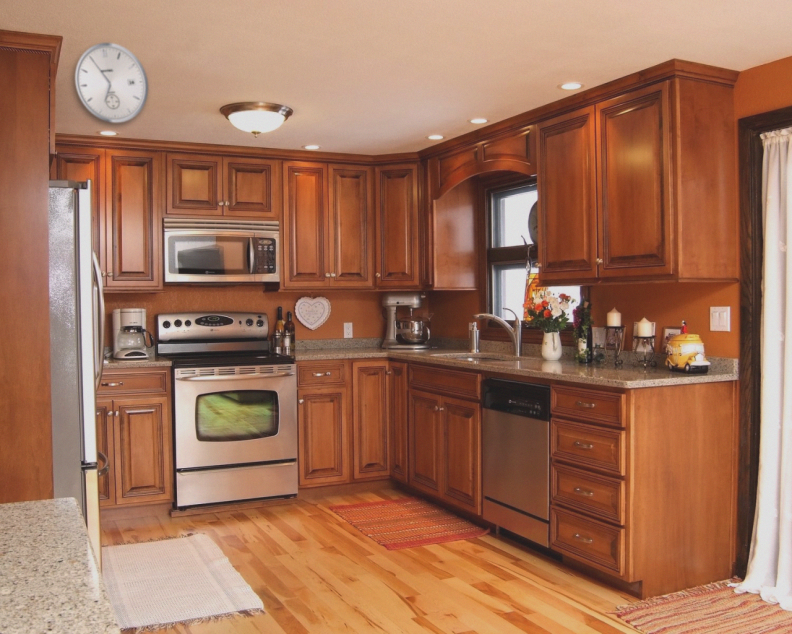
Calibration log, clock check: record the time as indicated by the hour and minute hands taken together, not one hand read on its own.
6:55
